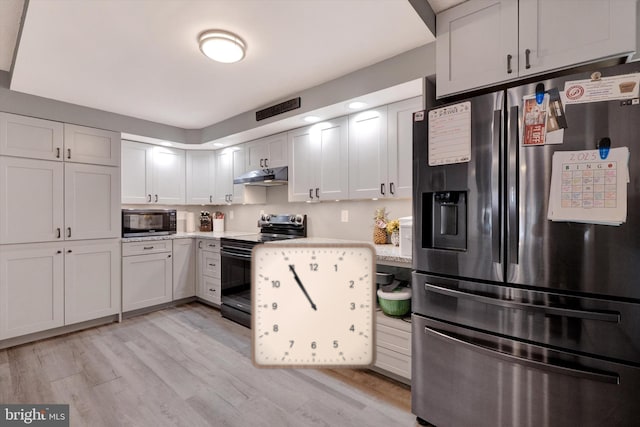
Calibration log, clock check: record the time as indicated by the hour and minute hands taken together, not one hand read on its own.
10:55
